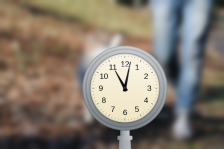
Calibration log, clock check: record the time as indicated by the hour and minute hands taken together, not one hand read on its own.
11:02
